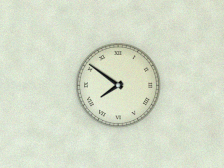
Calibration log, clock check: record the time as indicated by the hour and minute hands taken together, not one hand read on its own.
7:51
